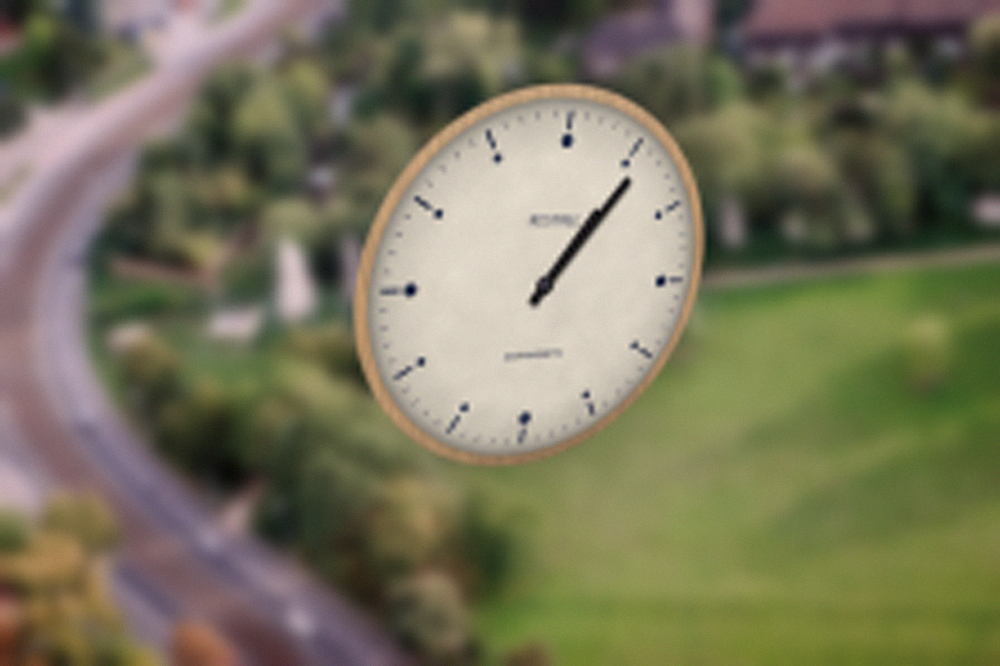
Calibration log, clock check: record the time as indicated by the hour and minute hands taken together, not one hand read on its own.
1:06
